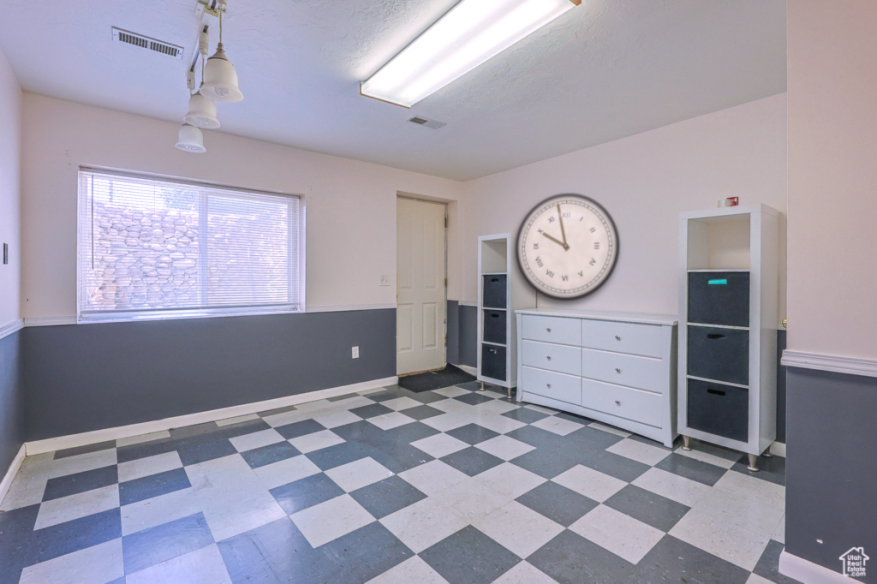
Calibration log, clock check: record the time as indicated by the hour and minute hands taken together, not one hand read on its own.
9:58
